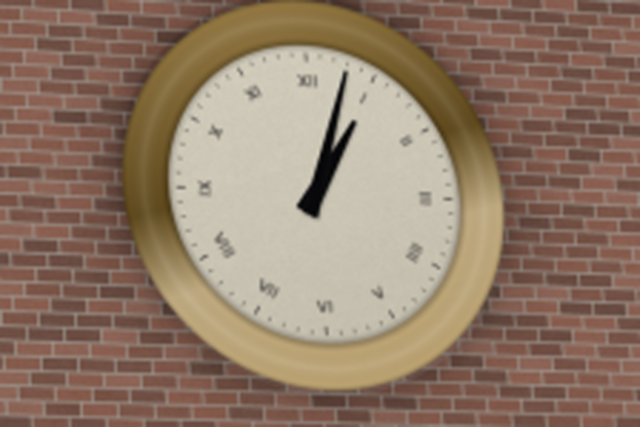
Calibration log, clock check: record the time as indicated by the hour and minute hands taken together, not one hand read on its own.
1:03
